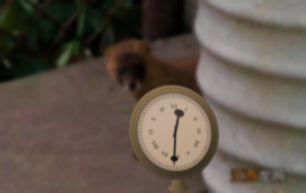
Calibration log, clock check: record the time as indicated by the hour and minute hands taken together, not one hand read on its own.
12:31
